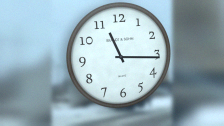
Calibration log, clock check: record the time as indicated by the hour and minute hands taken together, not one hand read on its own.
11:16
